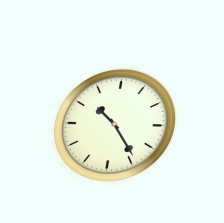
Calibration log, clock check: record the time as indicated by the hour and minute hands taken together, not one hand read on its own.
10:24
